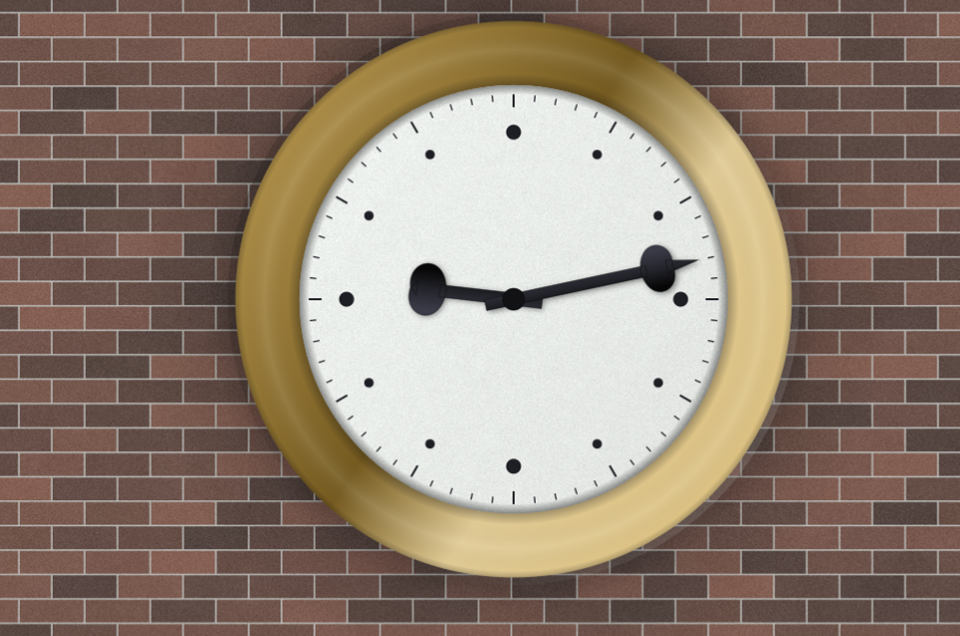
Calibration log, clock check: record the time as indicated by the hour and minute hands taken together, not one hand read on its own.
9:13
